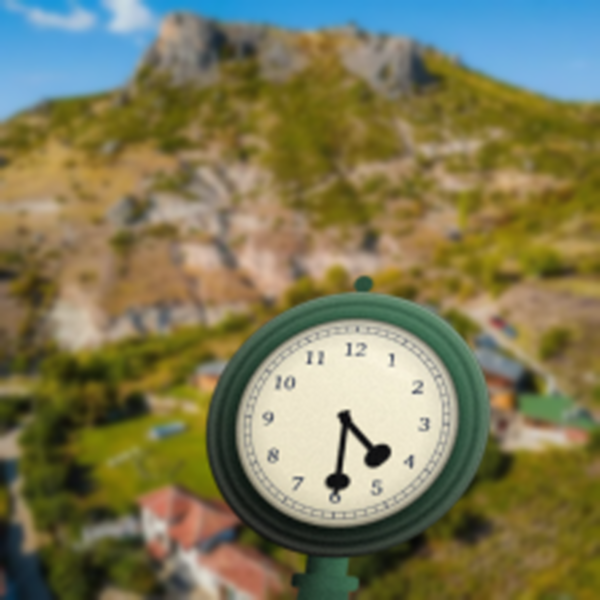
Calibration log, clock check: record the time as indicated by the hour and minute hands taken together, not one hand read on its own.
4:30
